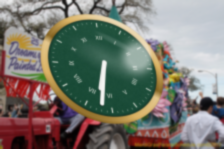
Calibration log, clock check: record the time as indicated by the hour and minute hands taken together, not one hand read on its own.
6:32
